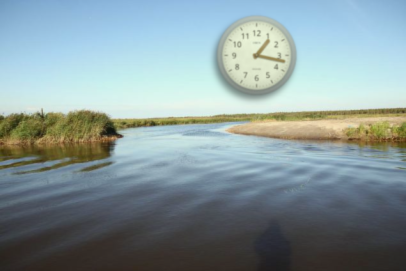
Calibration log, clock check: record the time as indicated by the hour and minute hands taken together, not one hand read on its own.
1:17
